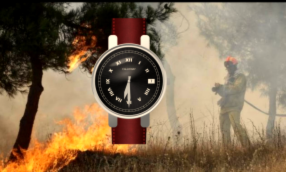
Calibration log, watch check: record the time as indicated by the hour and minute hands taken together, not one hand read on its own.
6:30
